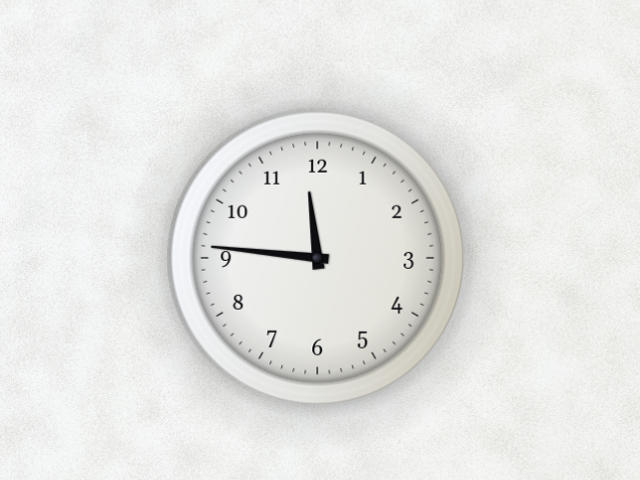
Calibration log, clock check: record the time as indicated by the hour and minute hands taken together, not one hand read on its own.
11:46
